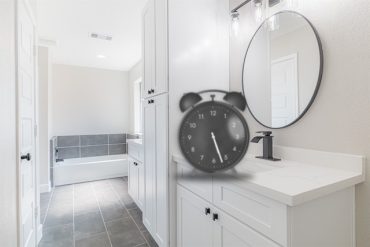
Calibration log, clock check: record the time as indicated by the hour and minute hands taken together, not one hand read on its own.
5:27
